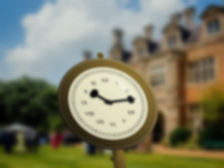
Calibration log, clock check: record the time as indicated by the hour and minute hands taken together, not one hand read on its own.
10:14
